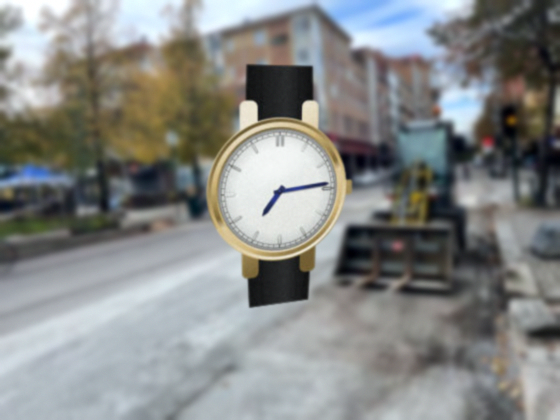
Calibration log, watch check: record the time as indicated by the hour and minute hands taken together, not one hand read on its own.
7:14
